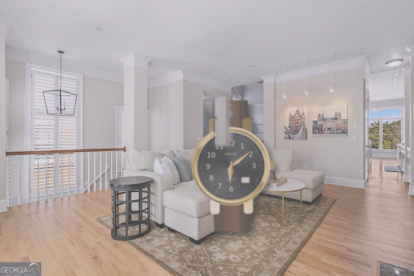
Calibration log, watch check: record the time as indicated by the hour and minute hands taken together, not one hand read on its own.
6:09
